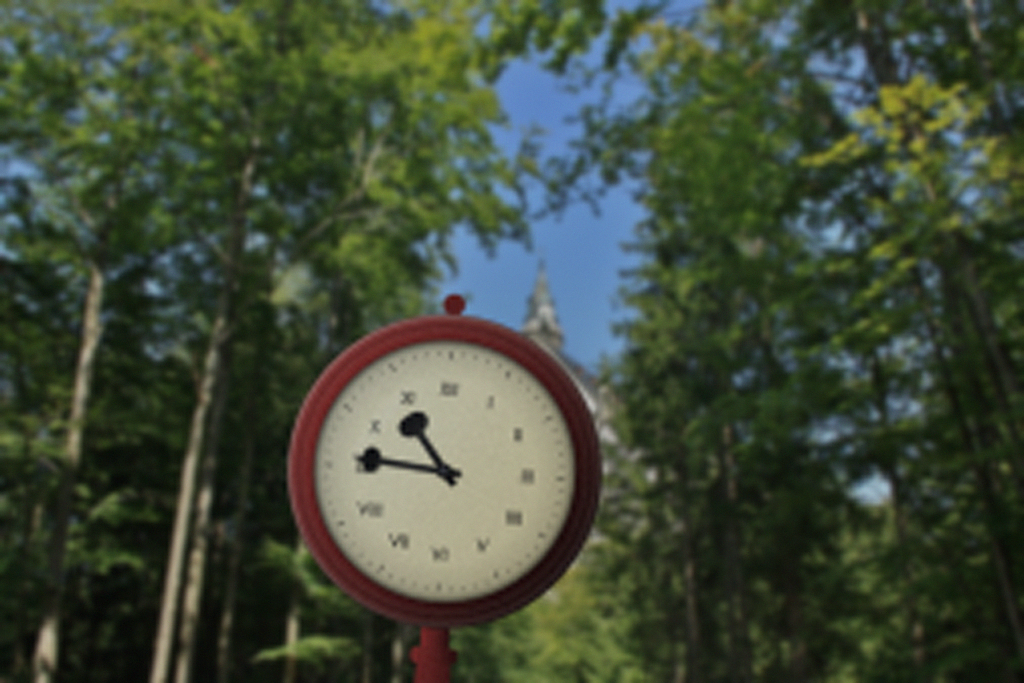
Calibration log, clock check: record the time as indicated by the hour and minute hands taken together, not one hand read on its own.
10:46
